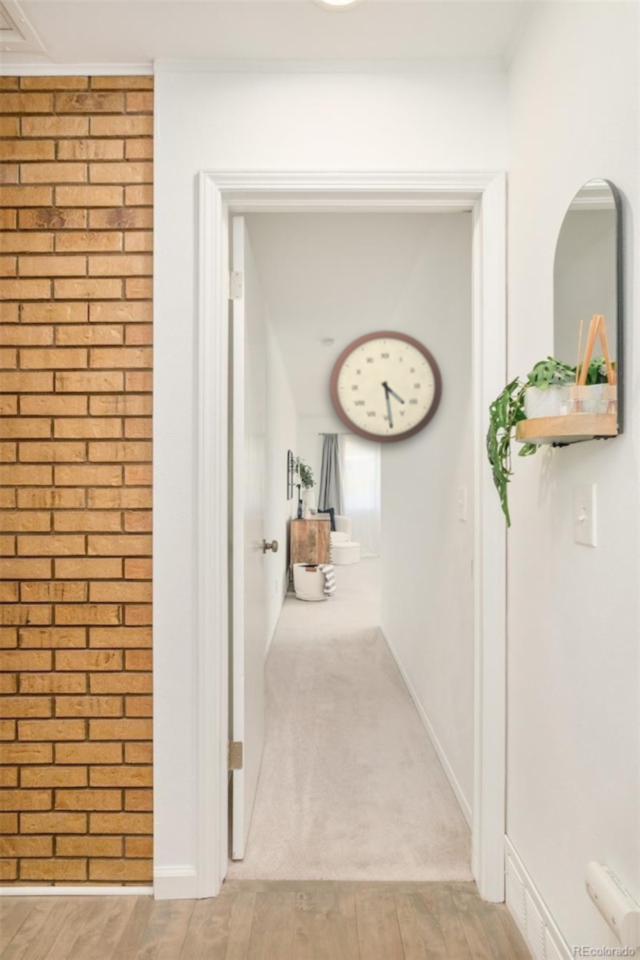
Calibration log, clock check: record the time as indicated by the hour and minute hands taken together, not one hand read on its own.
4:29
